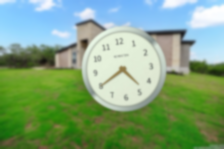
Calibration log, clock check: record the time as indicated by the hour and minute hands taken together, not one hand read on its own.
4:40
